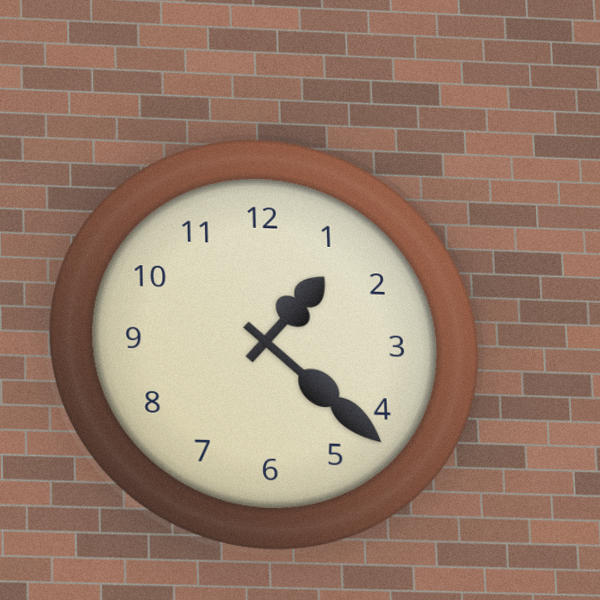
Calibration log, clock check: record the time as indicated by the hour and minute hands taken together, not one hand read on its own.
1:22
